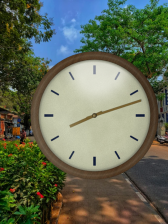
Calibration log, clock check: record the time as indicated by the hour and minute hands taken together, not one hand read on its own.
8:12
